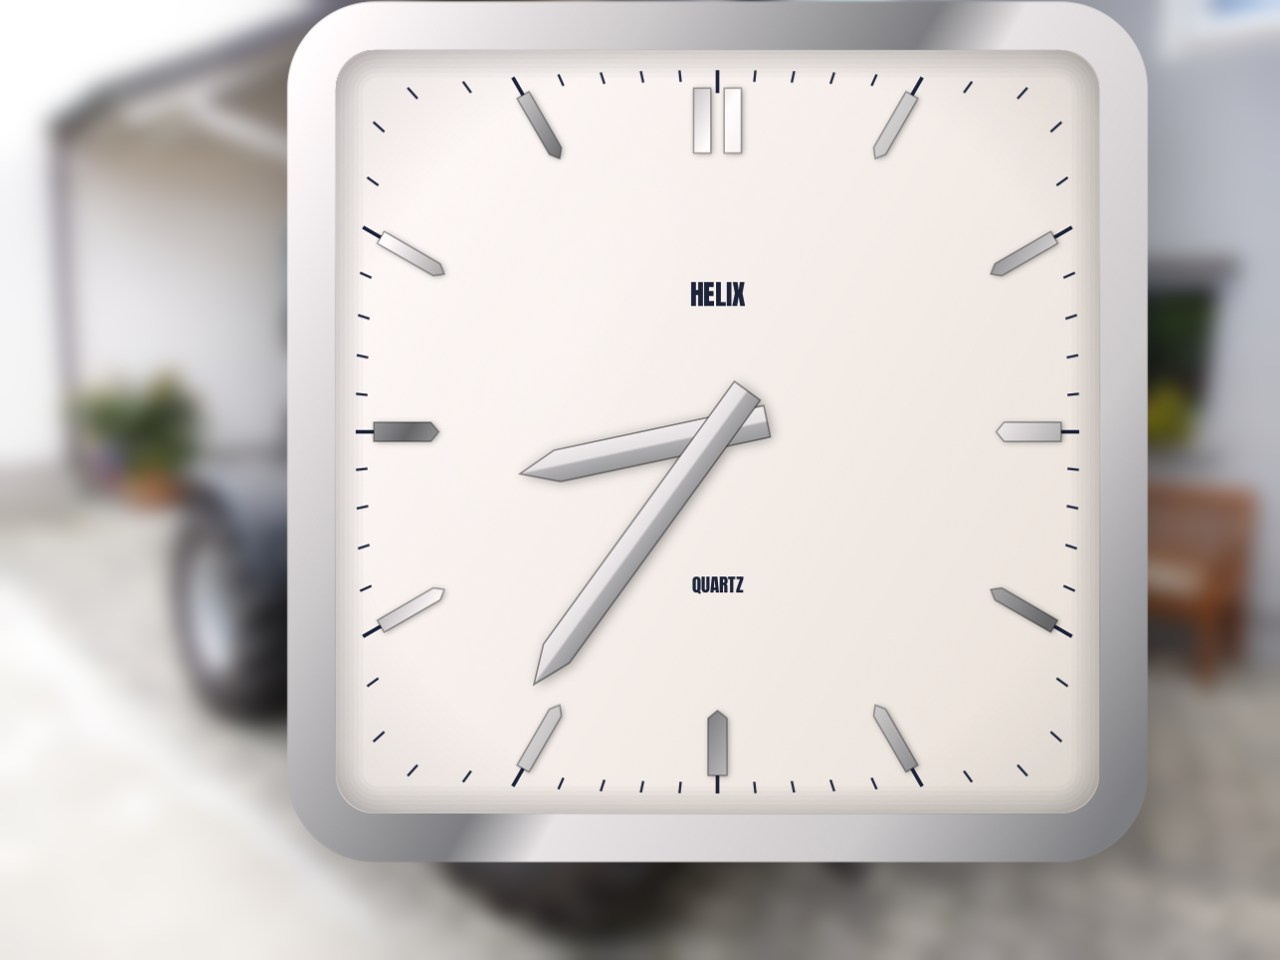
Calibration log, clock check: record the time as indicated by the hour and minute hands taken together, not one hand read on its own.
8:36
